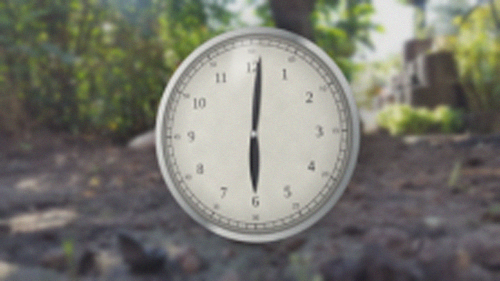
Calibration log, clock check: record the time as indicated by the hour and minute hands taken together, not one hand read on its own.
6:01
